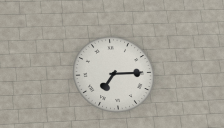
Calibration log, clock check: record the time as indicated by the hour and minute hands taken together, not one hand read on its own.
7:15
